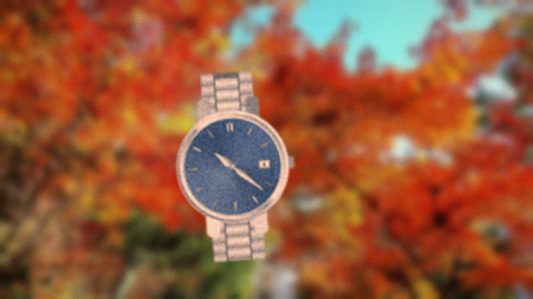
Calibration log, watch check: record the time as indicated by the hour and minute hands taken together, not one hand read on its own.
10:22
